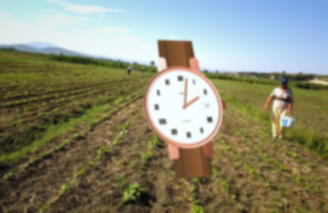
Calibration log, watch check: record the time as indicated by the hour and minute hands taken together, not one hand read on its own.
2:02
